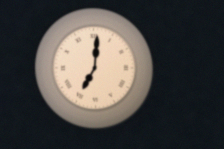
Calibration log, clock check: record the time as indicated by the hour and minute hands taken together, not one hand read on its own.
7:01
